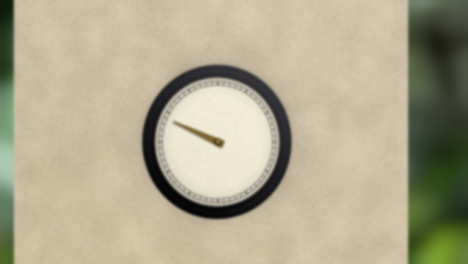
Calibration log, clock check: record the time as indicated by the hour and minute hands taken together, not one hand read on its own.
9:49
